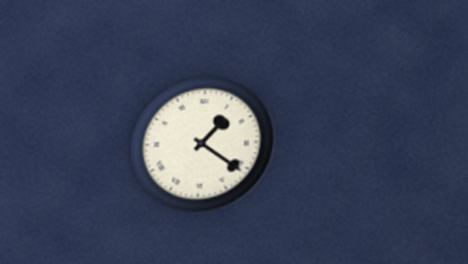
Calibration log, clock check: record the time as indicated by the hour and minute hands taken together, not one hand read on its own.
1:21
